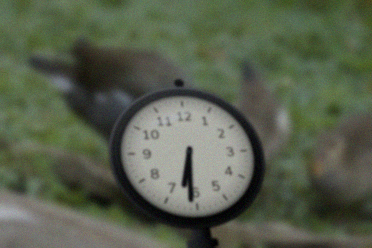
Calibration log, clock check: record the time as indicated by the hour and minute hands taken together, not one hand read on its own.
6:31
